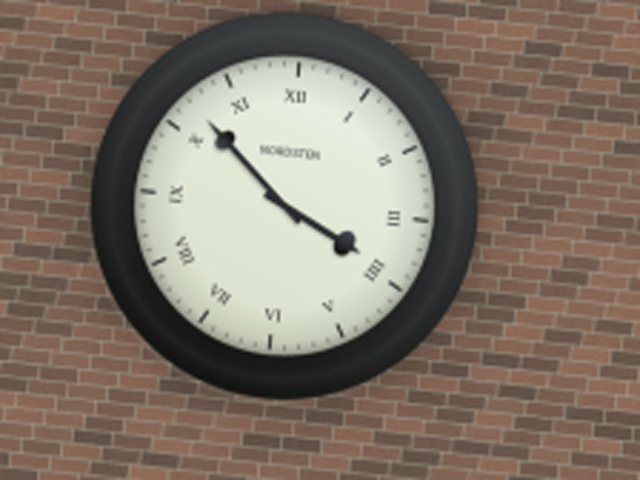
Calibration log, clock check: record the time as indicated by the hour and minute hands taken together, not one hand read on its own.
3:52
